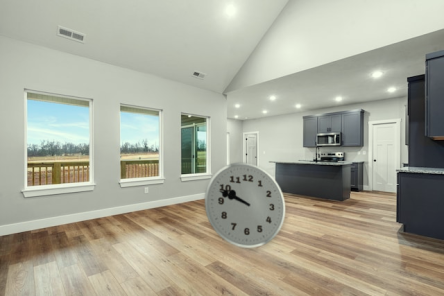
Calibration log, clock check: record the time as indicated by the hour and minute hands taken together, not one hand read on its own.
9:48
